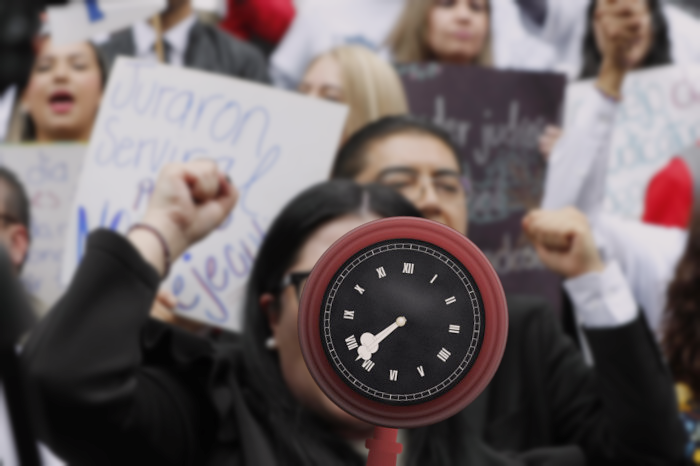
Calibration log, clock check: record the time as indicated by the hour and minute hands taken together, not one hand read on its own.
7:37
